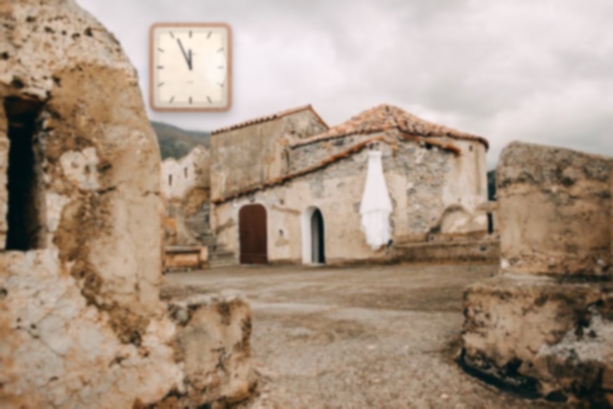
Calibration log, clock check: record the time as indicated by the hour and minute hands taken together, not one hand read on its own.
11:56
